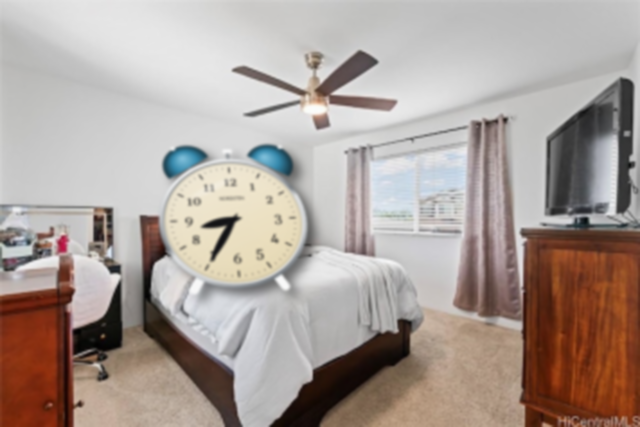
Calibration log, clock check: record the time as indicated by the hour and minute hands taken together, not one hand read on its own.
8:35
